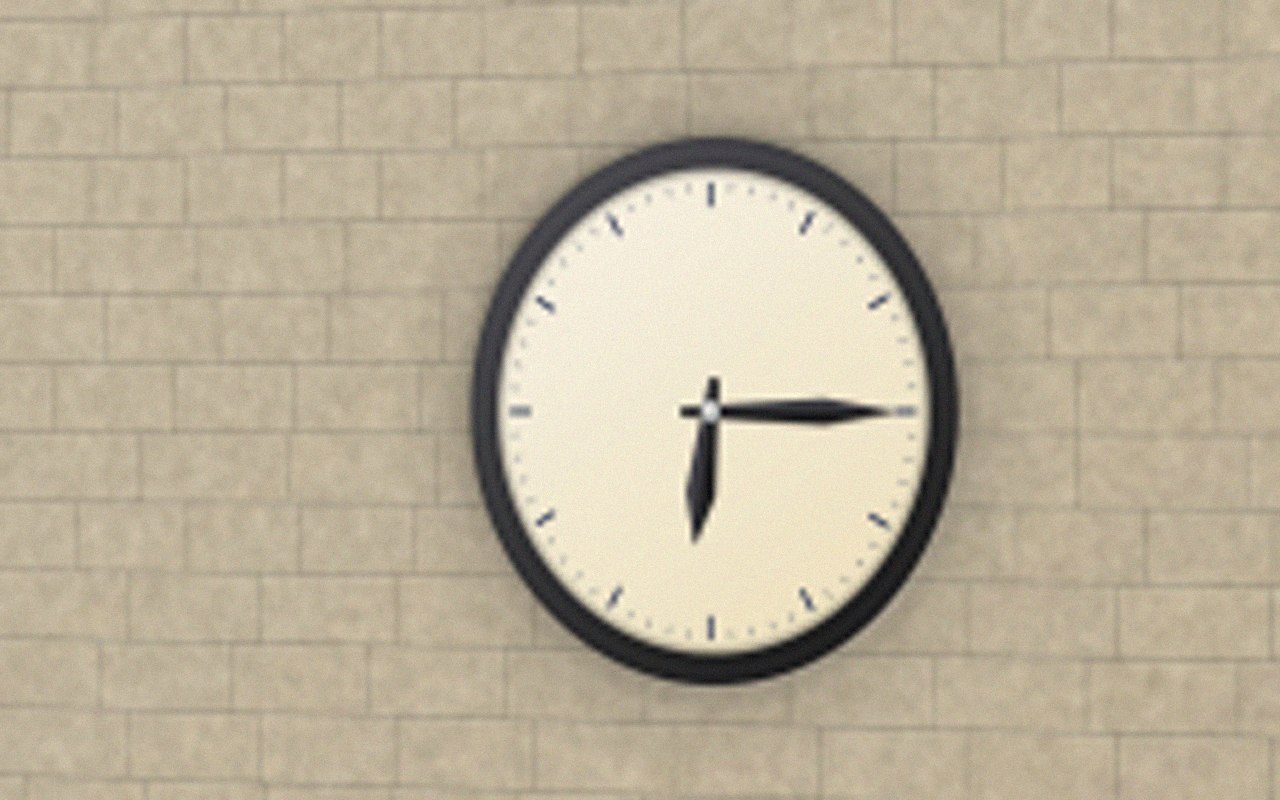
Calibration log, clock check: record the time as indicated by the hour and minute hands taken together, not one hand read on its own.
6:15
